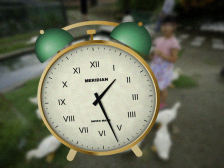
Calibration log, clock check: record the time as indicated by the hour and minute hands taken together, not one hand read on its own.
1:27
